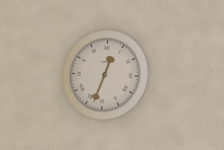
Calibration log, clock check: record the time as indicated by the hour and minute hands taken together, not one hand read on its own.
12:33
